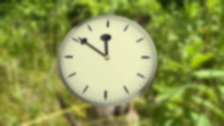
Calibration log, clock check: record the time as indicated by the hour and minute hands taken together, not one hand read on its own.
11:51
